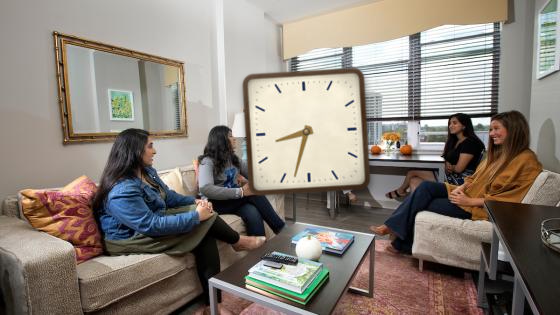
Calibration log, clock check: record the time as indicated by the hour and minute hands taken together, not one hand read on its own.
8:33
